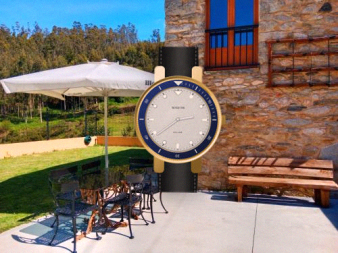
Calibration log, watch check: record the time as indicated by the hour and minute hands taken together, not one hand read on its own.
2:39
